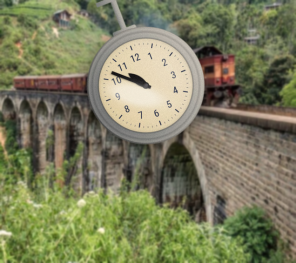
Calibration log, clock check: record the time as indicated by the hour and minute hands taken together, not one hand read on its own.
10:52
